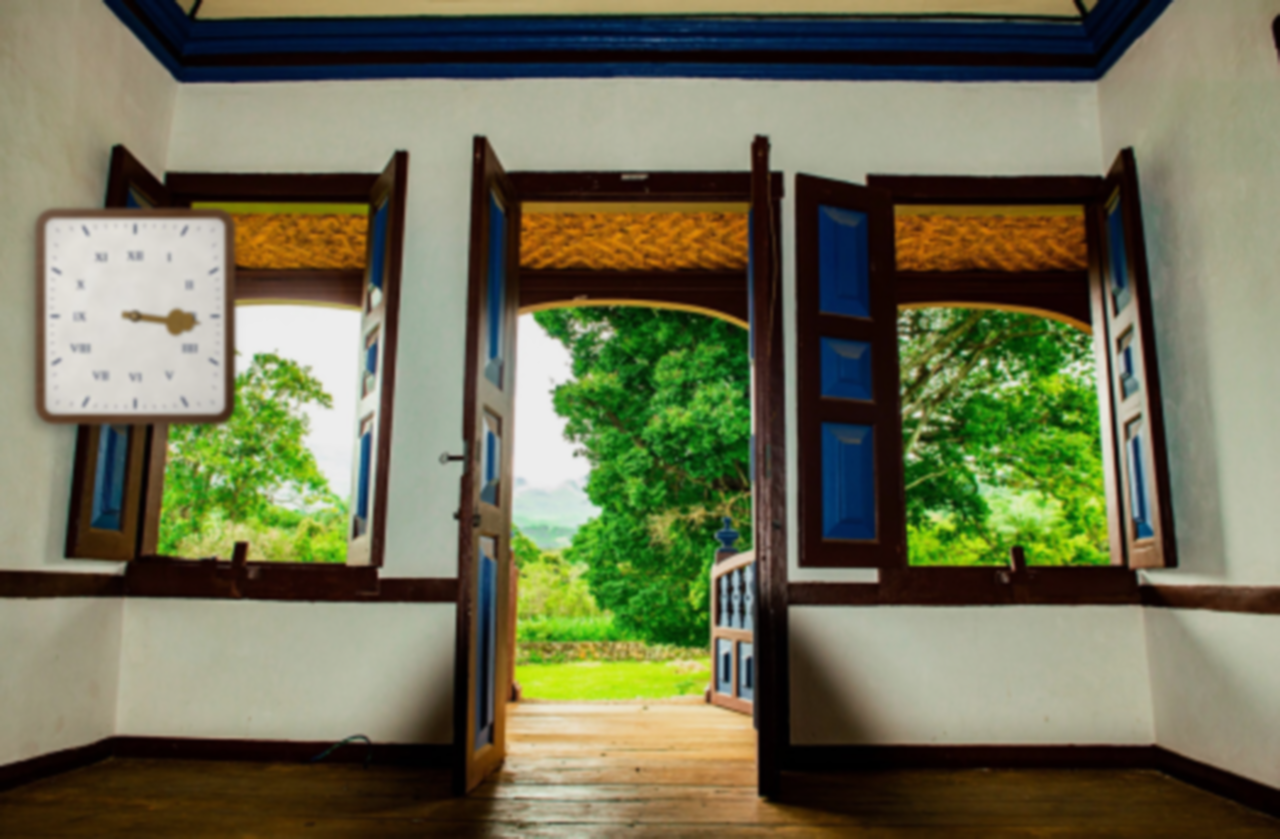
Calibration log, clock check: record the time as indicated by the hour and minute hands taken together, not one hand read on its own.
3:16
